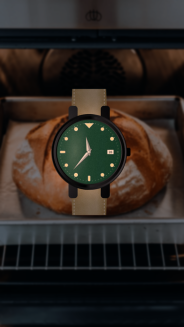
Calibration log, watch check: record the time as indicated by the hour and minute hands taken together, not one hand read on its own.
11:37
